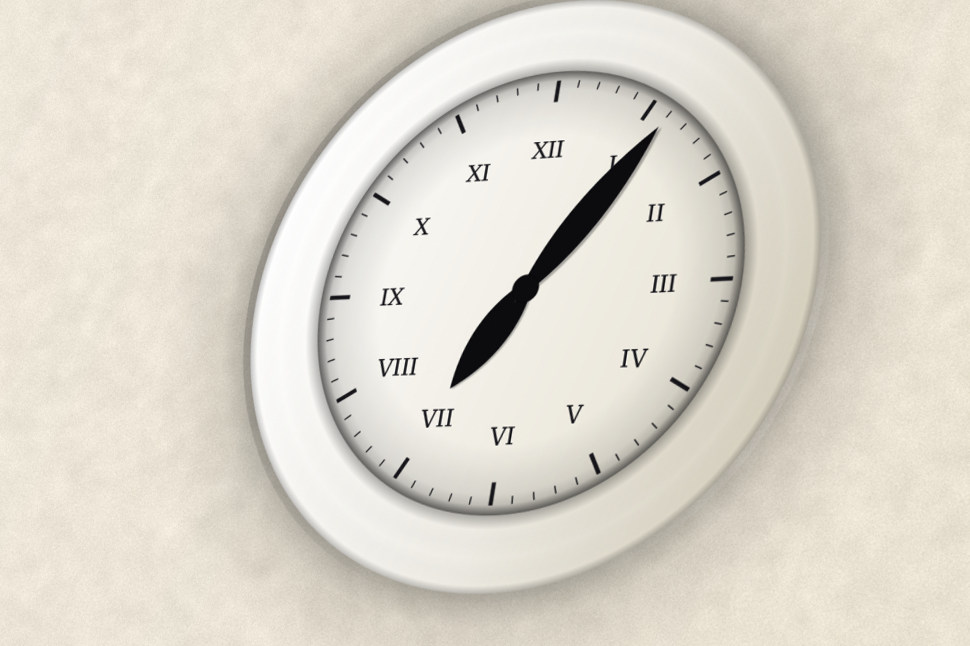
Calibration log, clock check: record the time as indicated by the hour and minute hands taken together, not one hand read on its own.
7:06
